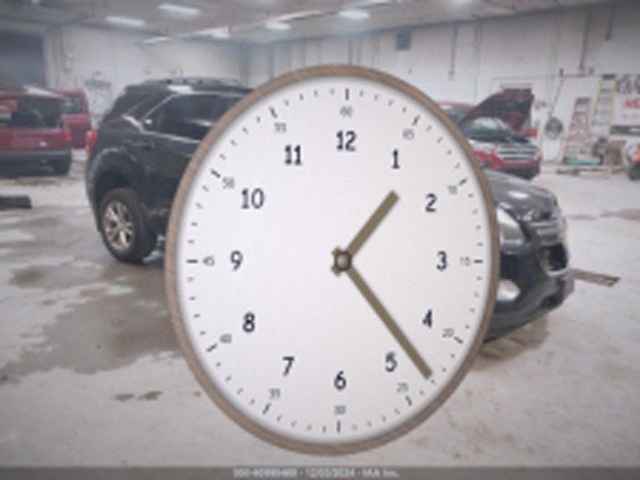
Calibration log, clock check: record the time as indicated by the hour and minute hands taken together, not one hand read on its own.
1:23
